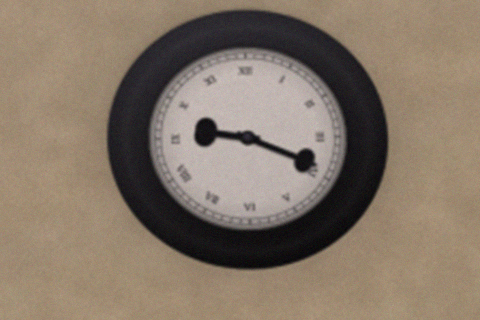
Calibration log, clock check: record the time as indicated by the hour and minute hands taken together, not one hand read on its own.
9:19
